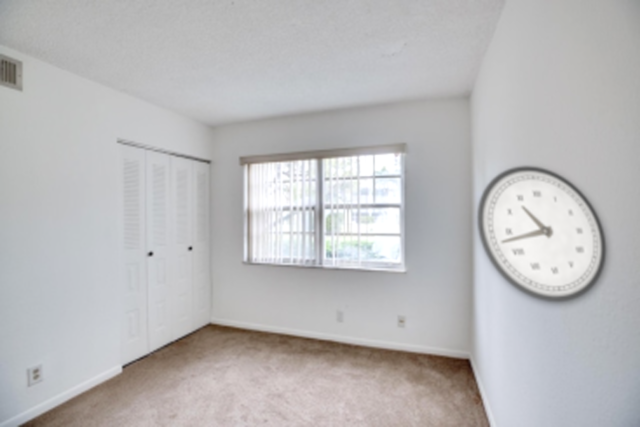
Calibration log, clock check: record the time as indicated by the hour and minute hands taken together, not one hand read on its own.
10:43
